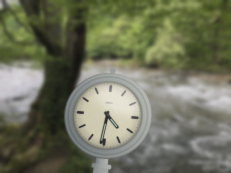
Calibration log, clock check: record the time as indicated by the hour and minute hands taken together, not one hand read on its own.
4:31
